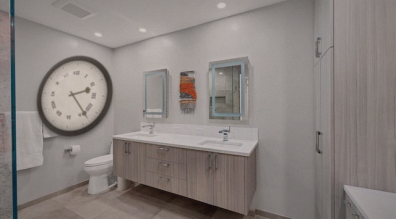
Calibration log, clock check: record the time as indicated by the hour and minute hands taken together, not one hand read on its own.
2:23
